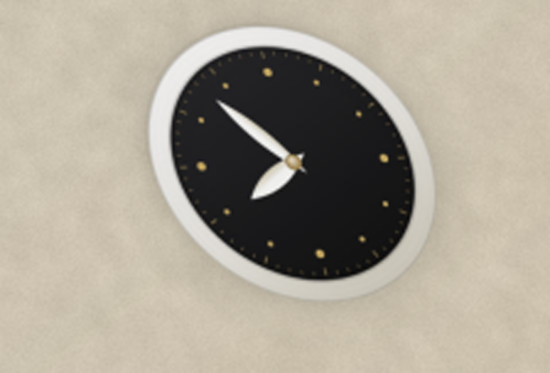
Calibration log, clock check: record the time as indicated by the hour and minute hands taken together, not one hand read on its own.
7:53
